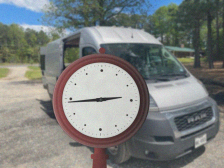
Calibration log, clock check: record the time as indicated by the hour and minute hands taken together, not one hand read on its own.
2:44
